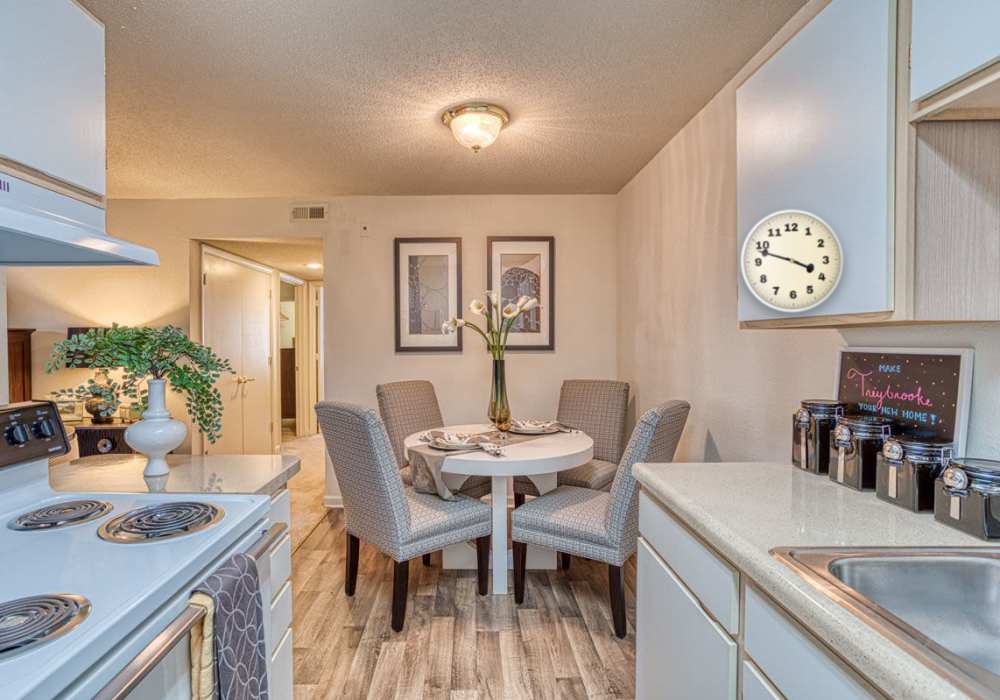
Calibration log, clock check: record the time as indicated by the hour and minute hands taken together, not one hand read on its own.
3:48
